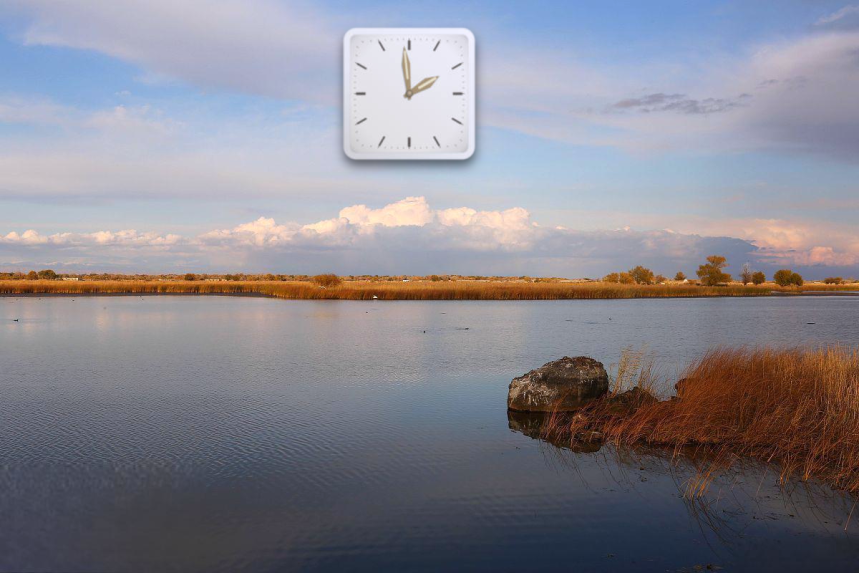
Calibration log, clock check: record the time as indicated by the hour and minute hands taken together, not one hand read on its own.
1:59
